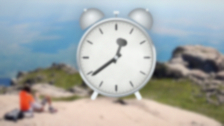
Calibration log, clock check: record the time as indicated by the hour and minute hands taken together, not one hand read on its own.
12:39
